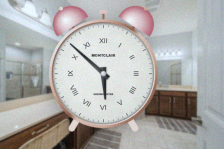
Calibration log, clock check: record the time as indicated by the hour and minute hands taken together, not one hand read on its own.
5:52
